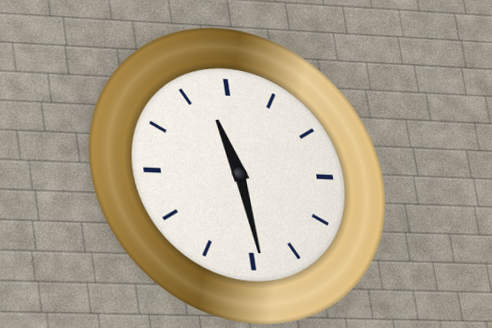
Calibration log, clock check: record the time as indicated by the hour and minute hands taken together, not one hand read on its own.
11:29
